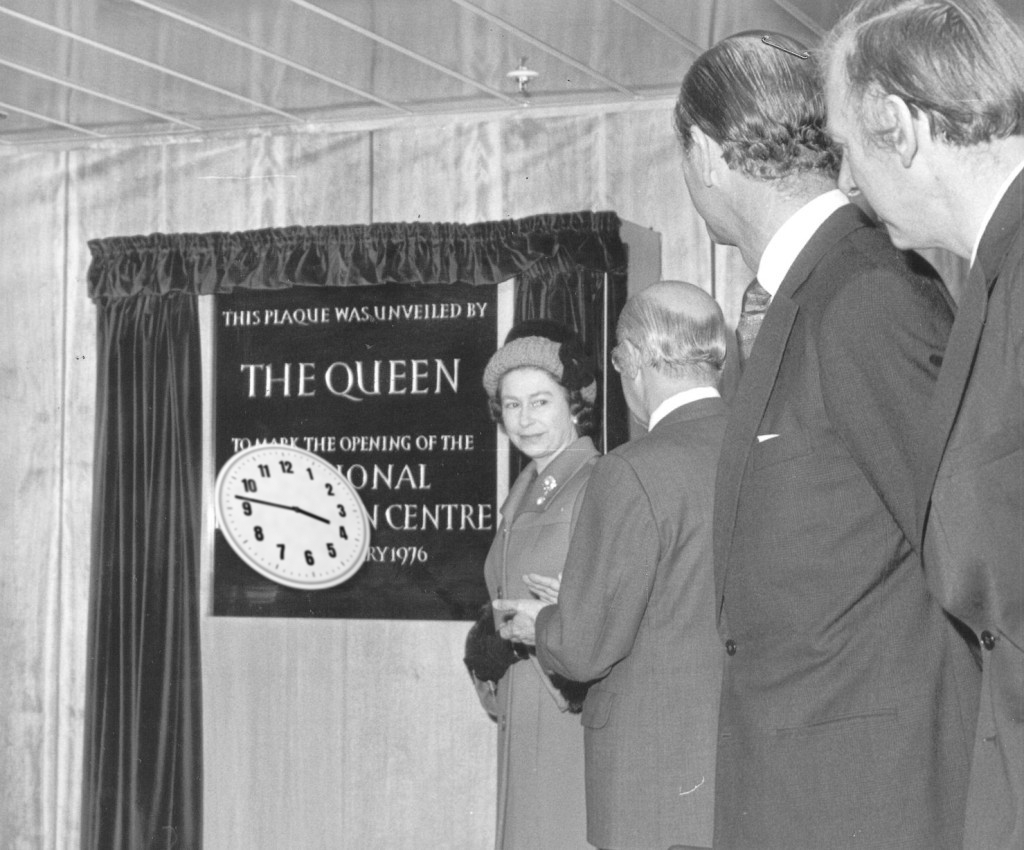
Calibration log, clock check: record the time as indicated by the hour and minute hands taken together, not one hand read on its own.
3:47
